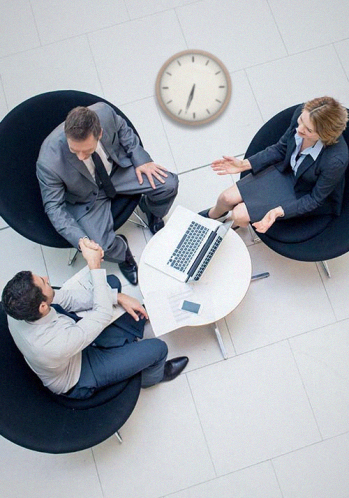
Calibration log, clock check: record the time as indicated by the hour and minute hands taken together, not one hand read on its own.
6:33
